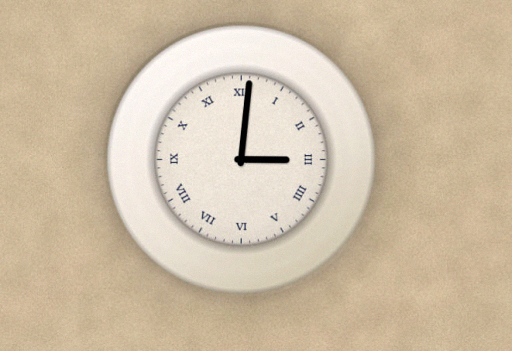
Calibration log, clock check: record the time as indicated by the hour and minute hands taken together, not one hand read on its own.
3:01
